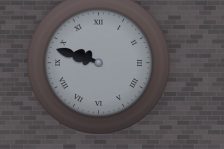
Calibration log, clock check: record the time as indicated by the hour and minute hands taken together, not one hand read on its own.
9:48
